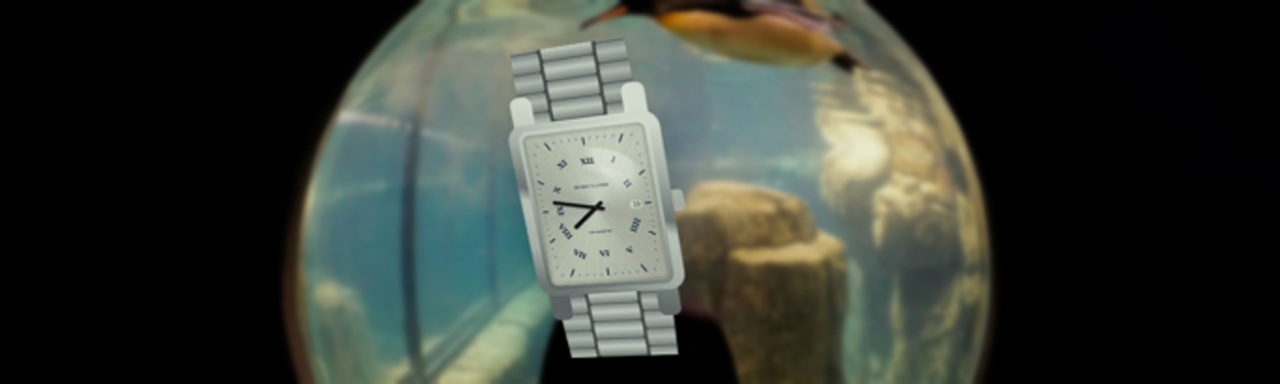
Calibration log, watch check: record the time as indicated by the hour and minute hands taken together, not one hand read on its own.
7:47
